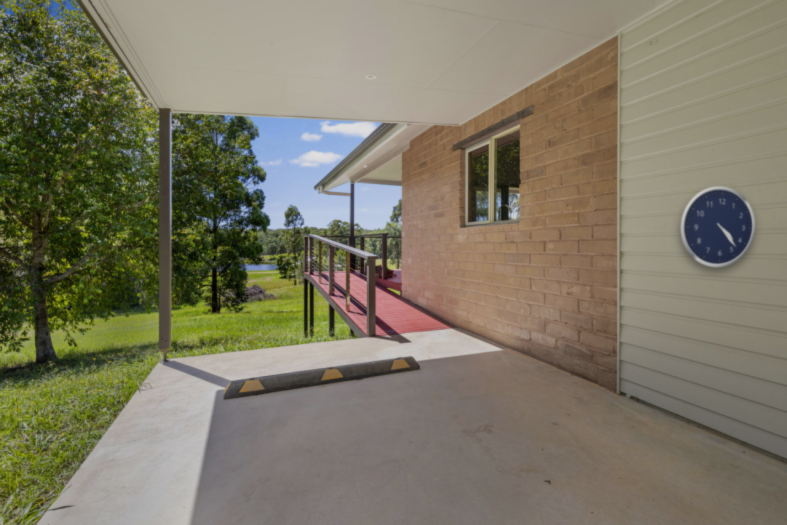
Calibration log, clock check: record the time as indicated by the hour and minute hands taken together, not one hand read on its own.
4:23
